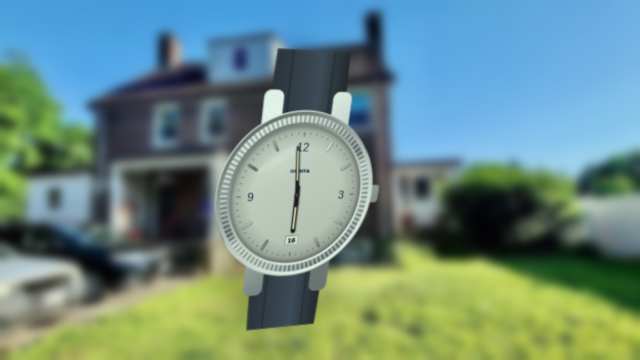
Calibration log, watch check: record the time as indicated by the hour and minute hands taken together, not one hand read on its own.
5:59
